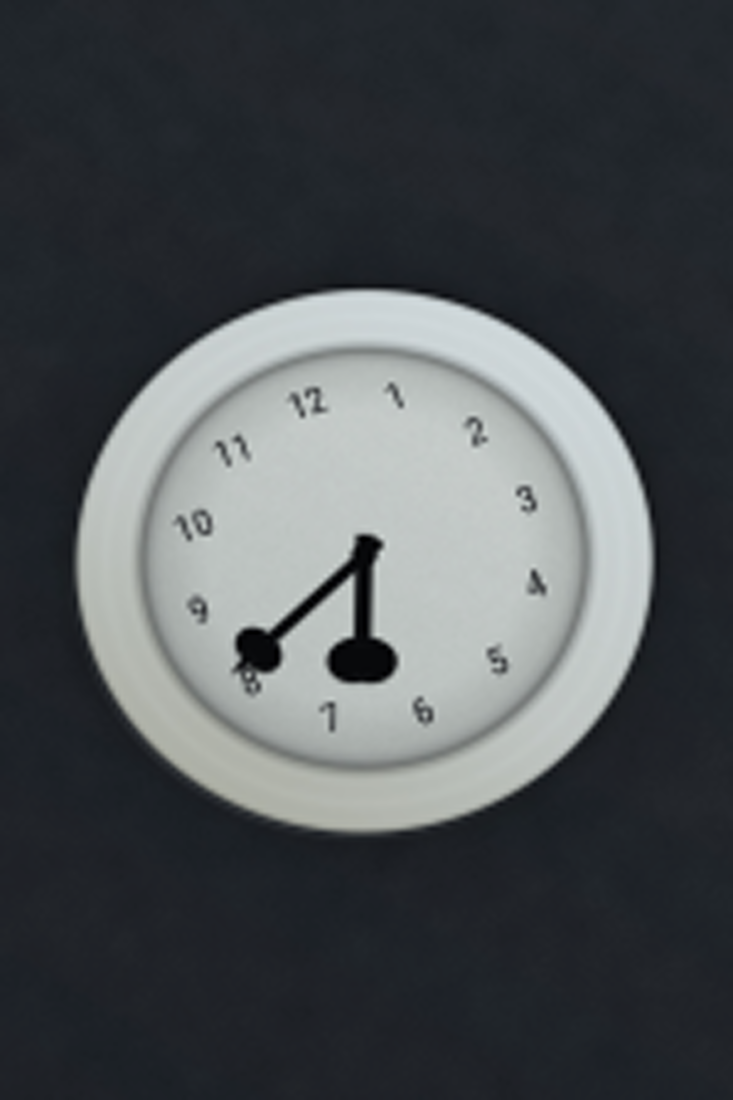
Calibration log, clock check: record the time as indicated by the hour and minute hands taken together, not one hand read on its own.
6:41
